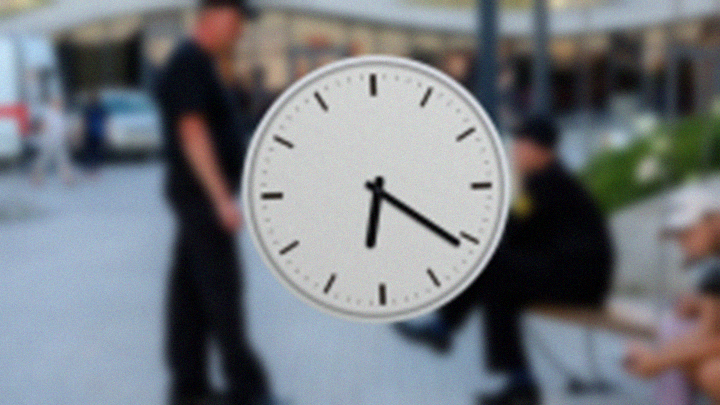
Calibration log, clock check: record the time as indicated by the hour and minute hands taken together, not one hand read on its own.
6:21
